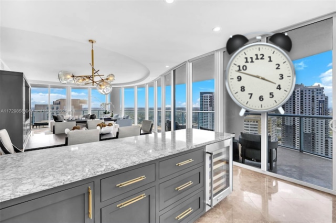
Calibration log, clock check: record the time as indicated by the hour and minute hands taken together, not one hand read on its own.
3:48
